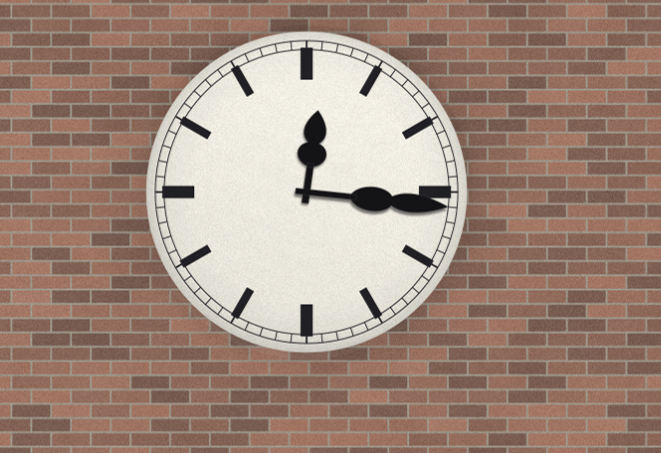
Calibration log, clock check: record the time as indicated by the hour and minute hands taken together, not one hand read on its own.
12:16
